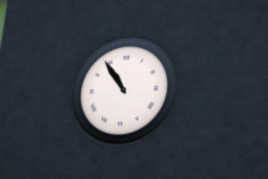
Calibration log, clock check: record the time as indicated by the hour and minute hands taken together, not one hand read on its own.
10:54
